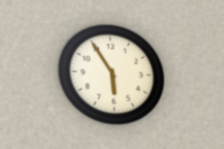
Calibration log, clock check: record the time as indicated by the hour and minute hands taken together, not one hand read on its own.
5:55
